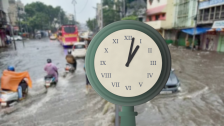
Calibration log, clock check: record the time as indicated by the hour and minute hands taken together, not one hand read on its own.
1:02
